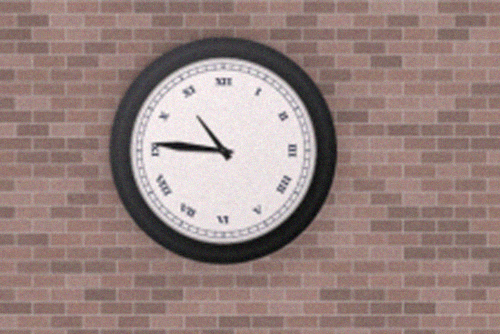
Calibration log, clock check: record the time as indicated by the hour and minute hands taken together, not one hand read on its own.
10:46
